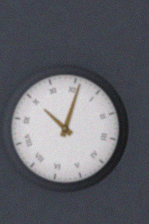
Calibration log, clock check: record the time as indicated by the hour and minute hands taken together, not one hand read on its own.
10:01
